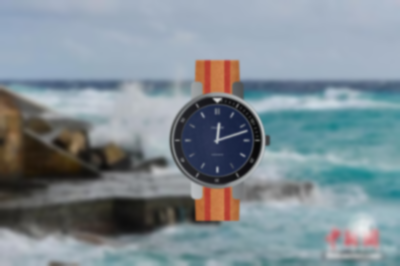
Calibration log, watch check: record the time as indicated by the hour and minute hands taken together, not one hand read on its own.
12:12
